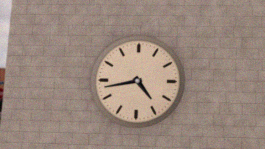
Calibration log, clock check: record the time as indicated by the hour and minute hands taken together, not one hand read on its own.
4:43
